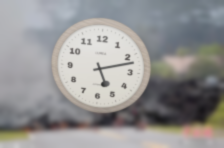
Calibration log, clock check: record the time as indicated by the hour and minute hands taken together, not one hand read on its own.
5:12
